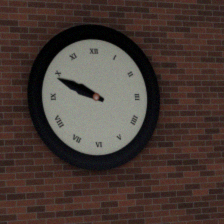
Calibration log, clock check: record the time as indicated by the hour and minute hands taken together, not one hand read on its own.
9:49
